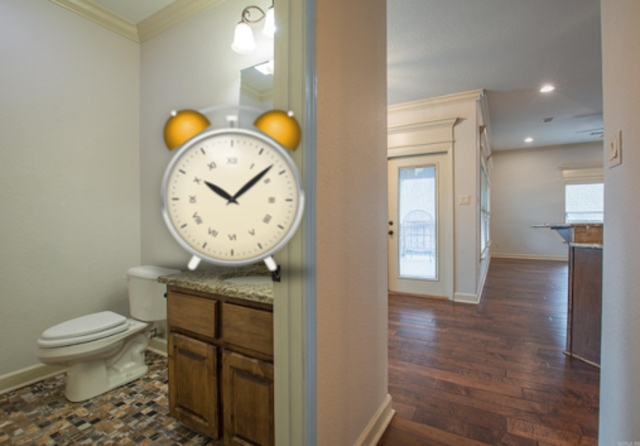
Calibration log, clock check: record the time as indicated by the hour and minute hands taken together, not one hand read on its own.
10:08
